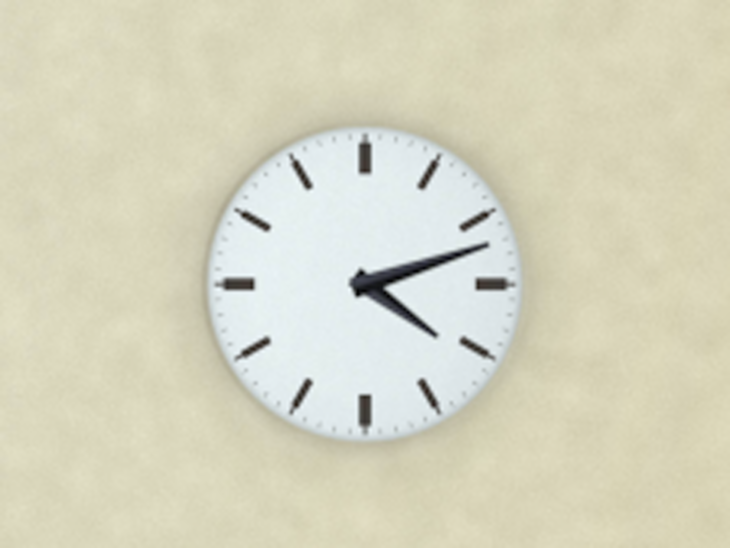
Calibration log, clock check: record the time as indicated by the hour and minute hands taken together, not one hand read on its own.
4:12
